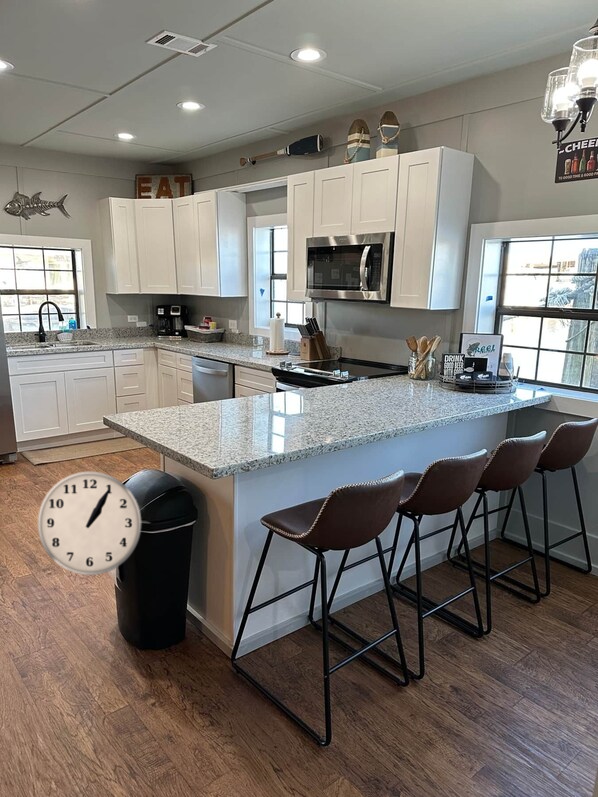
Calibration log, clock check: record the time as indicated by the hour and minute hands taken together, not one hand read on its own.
1:05
